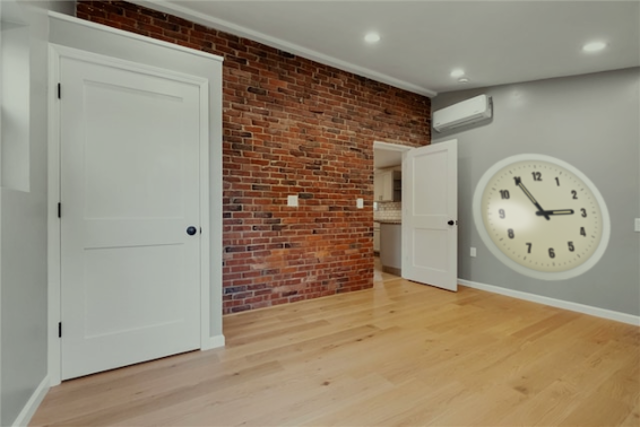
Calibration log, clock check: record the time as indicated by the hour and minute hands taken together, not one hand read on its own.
2:55
